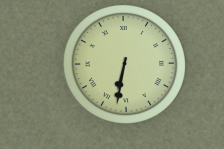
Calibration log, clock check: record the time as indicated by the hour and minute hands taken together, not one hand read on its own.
6:32
